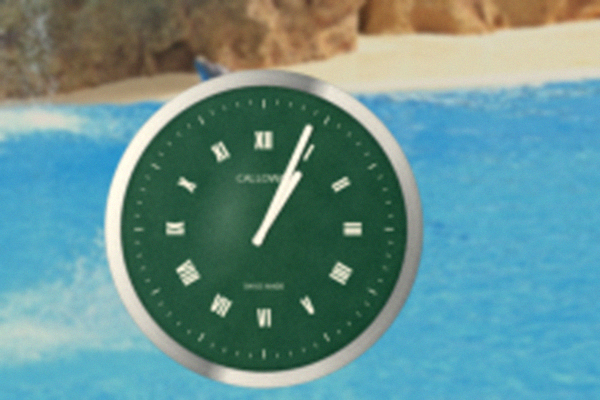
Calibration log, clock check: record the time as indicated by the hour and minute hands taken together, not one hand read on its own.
1:04
